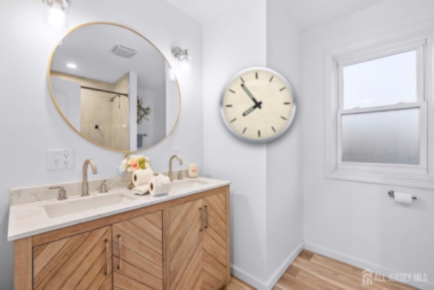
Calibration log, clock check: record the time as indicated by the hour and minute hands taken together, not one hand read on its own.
7:54
